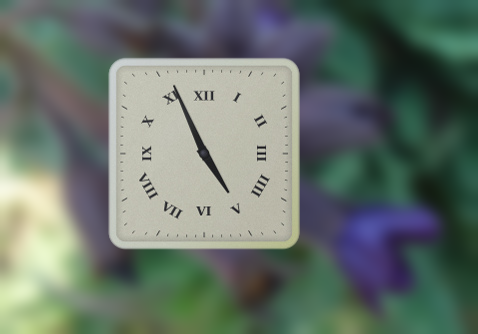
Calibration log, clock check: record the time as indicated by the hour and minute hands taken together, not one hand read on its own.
4:56
